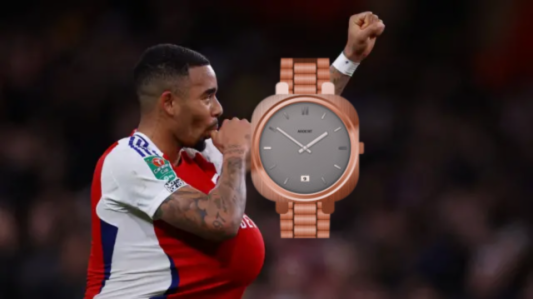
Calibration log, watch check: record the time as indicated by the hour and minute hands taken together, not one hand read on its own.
1:51
